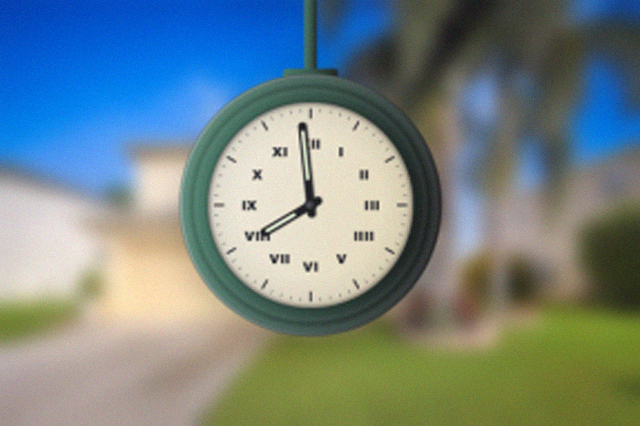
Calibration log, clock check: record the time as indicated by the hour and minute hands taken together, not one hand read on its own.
7:59
